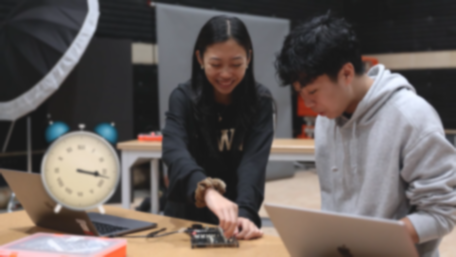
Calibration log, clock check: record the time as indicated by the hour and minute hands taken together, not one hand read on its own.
3:17
